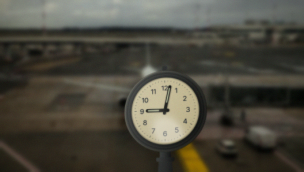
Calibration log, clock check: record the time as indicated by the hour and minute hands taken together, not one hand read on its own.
9:02
